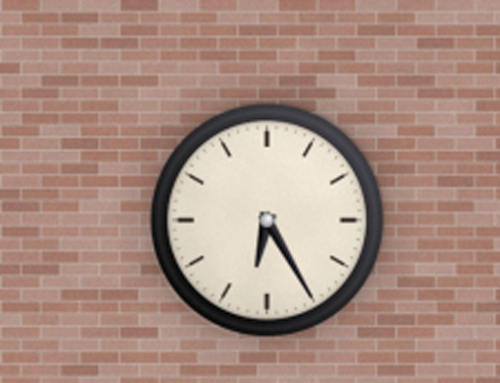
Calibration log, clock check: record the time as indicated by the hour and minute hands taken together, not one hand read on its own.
6:25
